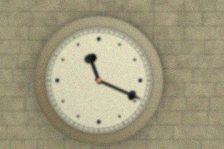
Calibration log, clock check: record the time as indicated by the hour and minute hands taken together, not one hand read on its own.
11:19
